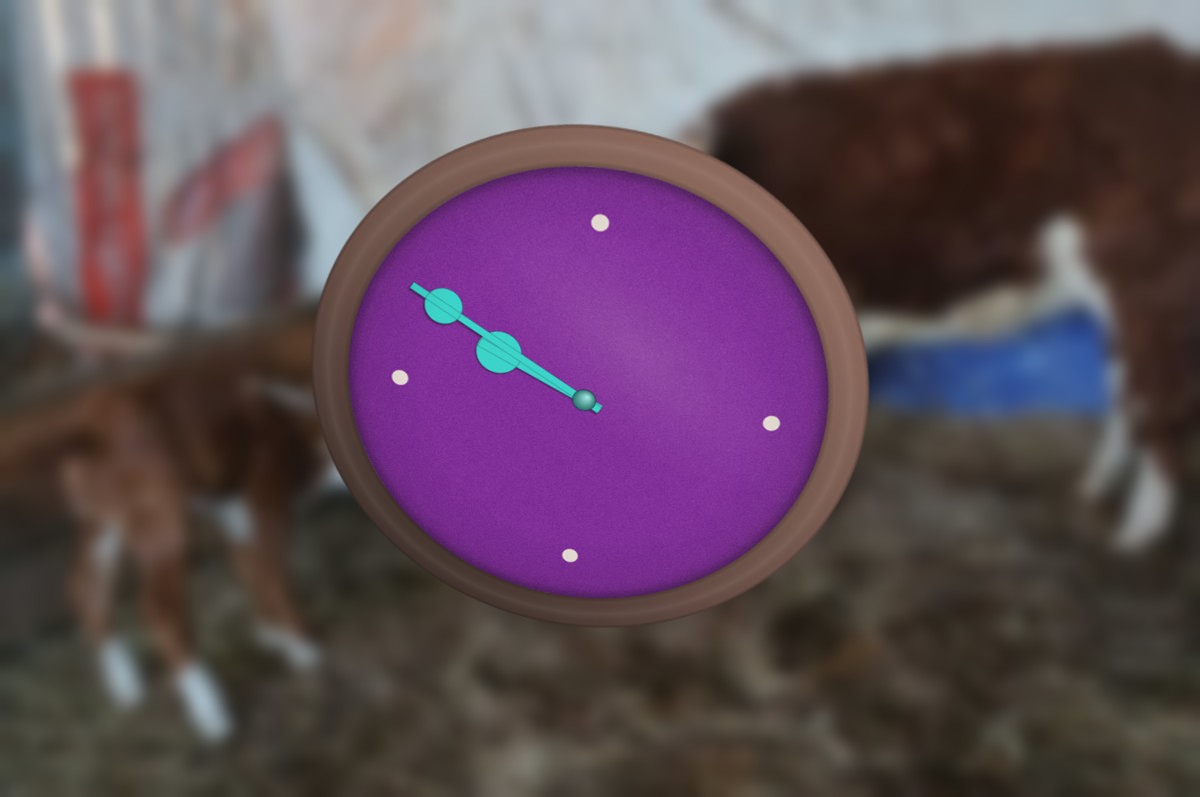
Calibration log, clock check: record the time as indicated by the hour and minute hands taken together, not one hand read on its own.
9:50
